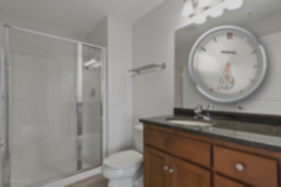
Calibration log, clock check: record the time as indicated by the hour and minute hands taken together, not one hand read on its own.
5:33
